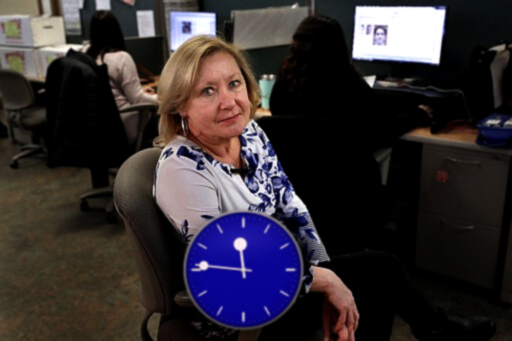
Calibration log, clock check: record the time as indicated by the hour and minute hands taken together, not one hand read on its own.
11:46
